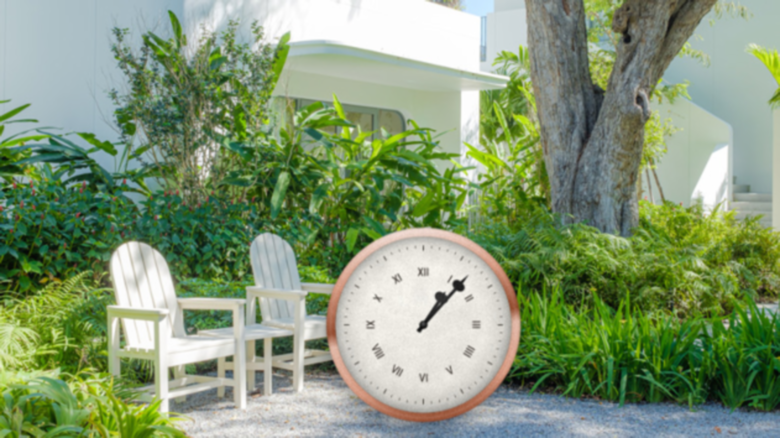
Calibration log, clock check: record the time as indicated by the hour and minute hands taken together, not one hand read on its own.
1:07
